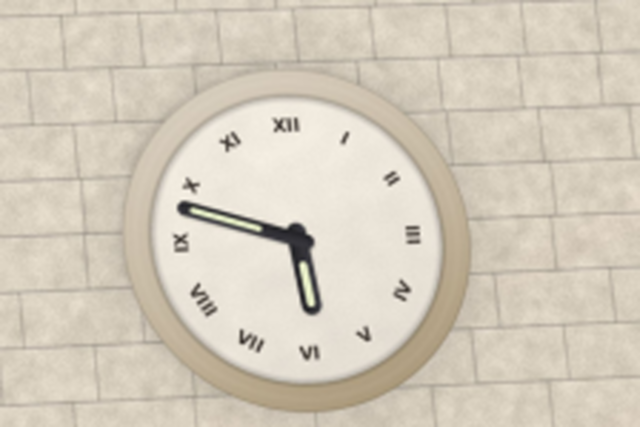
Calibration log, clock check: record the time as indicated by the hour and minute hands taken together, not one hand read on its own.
5:48
